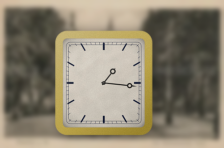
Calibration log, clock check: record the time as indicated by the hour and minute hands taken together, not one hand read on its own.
1:16
